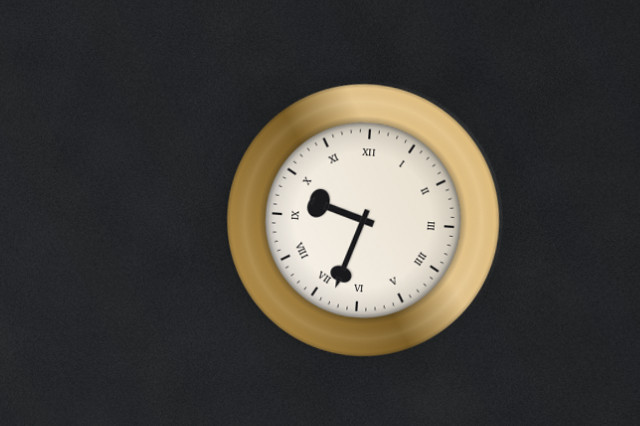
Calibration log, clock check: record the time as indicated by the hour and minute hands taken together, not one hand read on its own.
9:33
